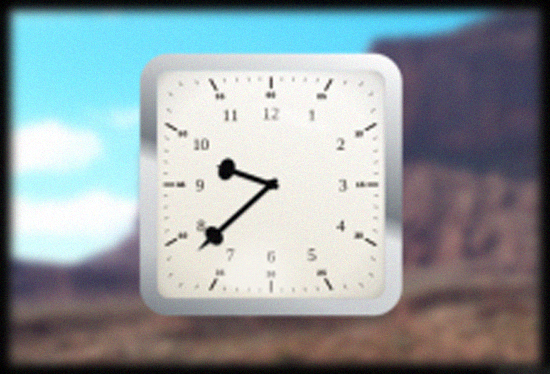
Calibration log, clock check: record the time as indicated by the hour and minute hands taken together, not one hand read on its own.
9:38
